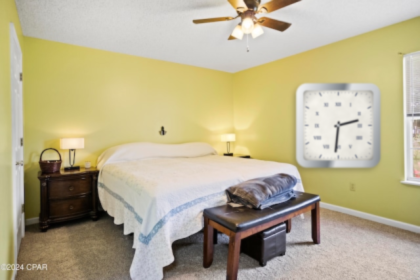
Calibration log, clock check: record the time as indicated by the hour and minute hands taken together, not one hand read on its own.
2:31
